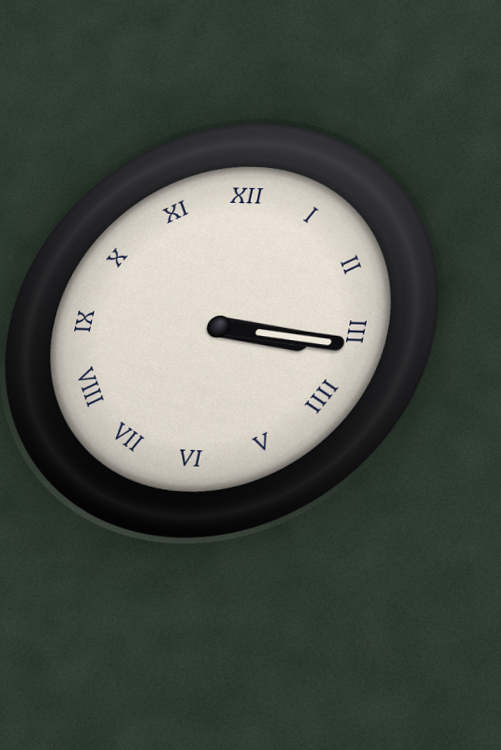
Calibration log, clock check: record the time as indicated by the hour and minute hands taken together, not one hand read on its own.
3:16
